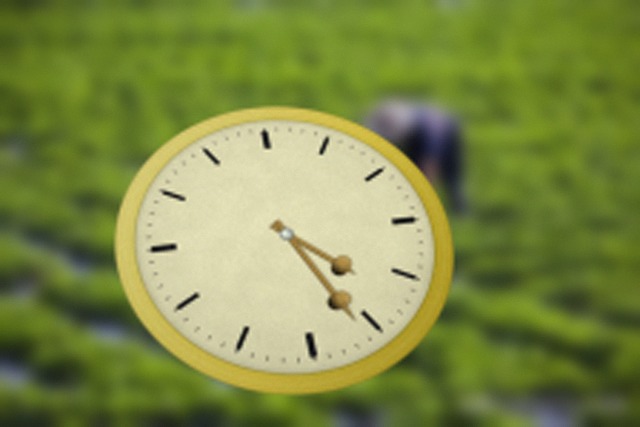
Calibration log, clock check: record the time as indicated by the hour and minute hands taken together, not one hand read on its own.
4:26
